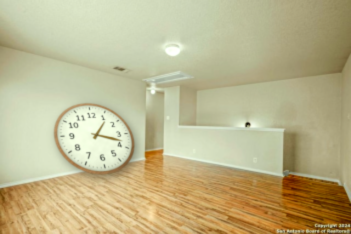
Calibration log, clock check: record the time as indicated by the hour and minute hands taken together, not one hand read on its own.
1:18
